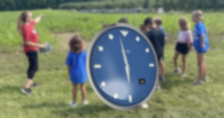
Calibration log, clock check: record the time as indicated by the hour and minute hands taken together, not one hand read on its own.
5:58
